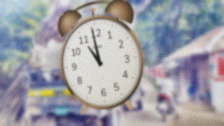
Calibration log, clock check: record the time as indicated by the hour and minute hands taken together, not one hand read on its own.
10:59
